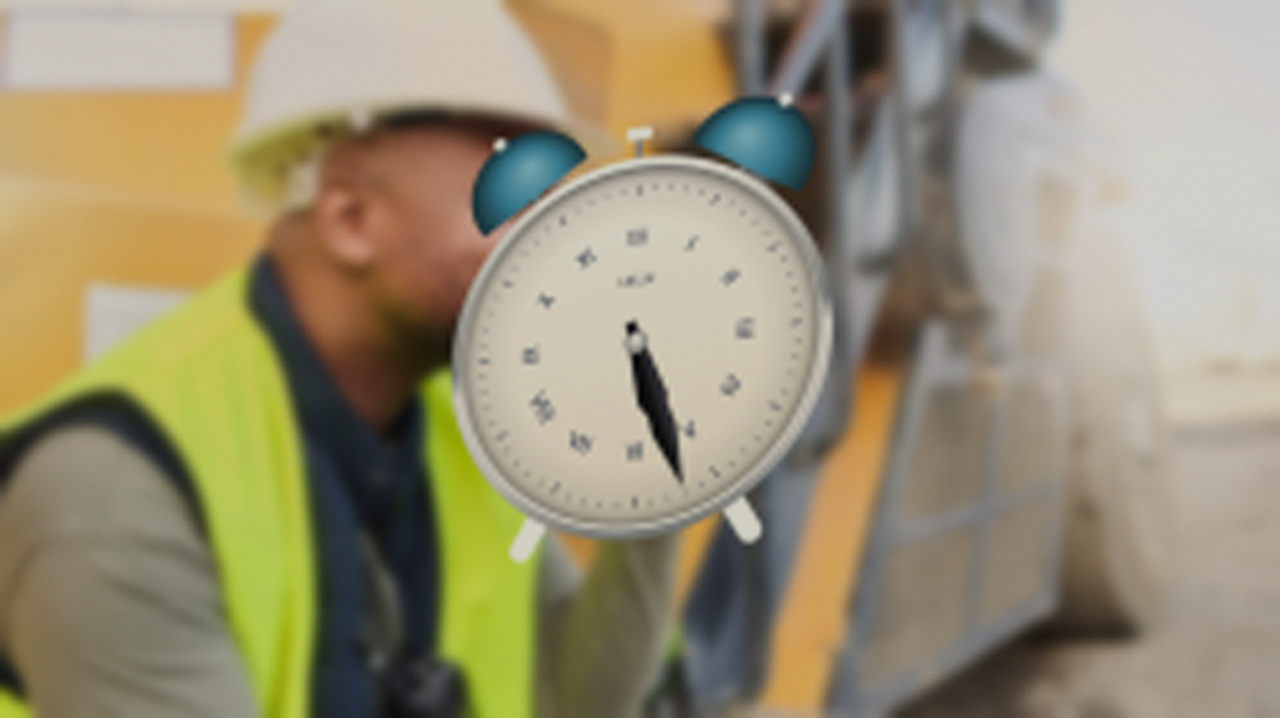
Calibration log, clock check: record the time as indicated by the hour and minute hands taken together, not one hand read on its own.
5:27
